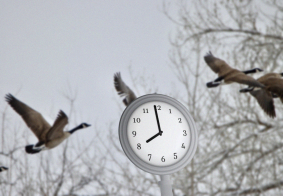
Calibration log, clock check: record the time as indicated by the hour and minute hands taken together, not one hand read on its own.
7:59
